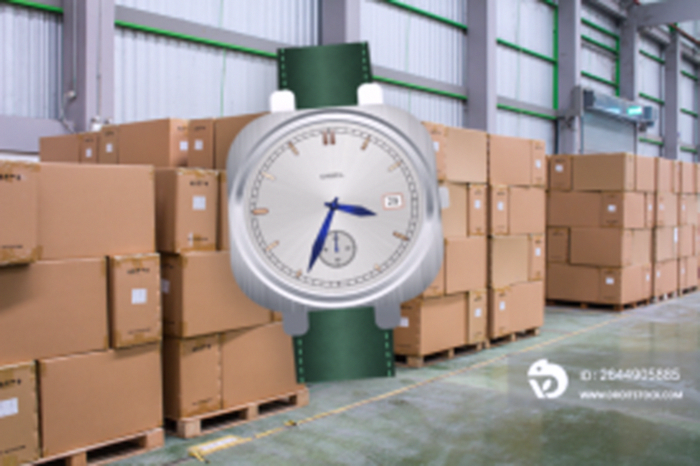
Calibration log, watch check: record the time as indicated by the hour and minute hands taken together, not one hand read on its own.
3:34
